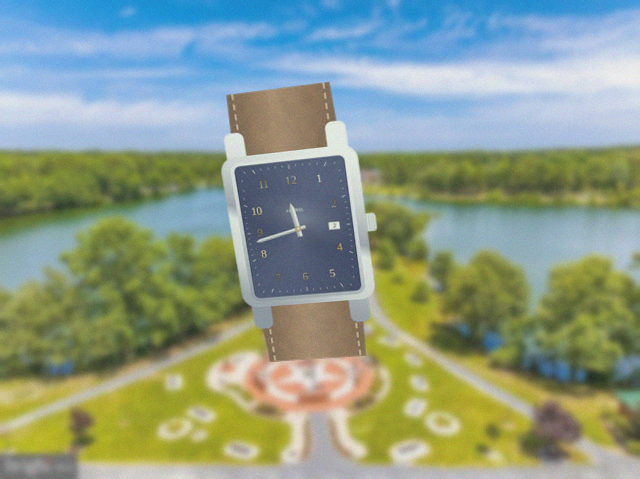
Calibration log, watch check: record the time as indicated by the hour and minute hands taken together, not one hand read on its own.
11:43
